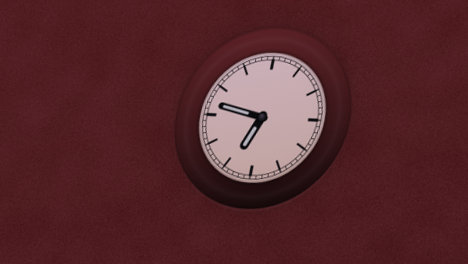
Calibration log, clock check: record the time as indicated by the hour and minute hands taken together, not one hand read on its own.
6:47
